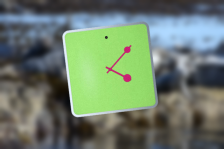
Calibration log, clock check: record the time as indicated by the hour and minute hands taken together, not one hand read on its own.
4:08
